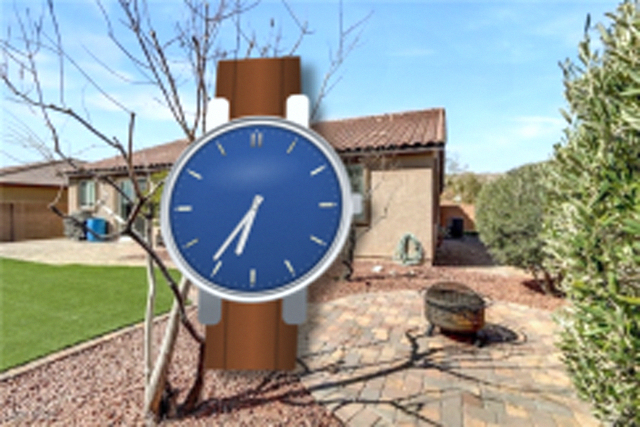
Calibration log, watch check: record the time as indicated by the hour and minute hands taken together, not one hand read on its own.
6:36
